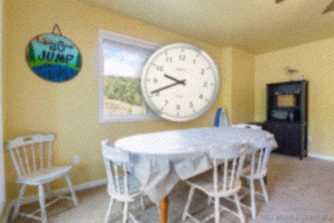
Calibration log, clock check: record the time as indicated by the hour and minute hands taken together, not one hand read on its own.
9:41
